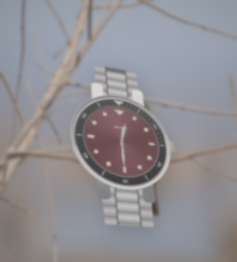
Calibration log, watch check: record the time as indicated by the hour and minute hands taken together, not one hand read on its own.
12:30
